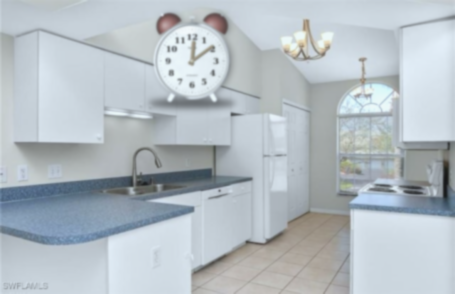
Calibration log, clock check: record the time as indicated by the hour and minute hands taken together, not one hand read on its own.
12:09
